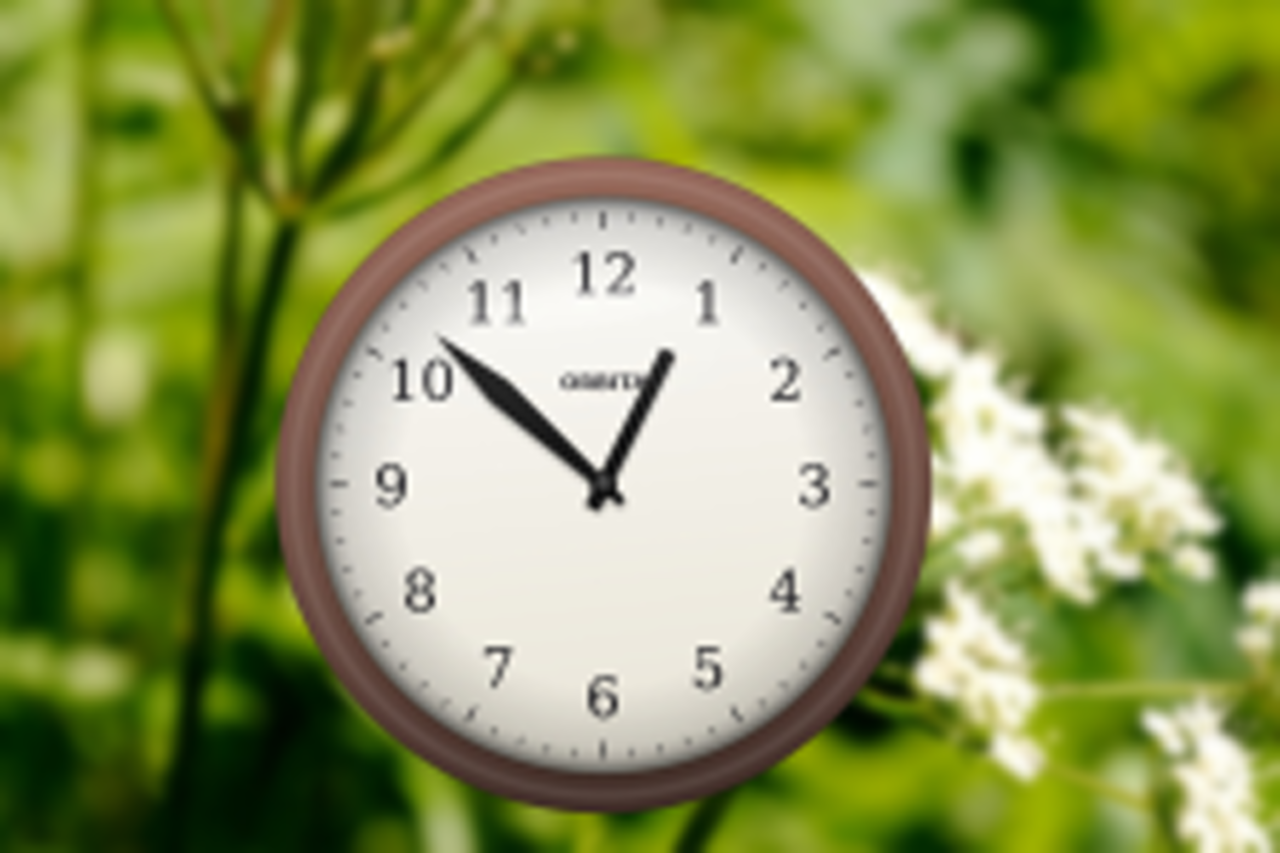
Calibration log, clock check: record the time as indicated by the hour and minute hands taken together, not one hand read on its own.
12:52
